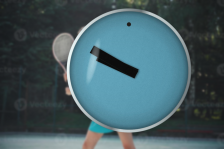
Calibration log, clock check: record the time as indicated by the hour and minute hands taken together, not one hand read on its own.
9:50
